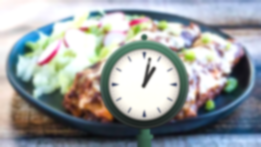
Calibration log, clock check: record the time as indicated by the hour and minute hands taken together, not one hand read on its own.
1:02
